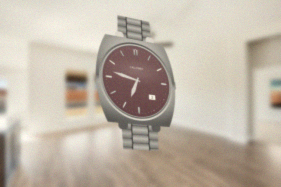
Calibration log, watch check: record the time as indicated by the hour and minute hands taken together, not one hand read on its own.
6:47
